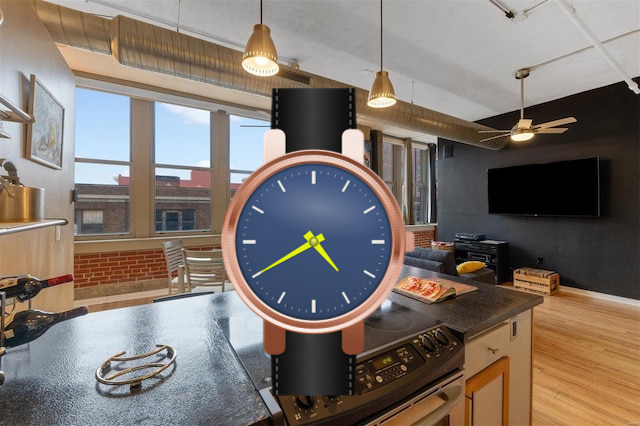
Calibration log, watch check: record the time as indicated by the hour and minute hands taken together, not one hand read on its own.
4:40
